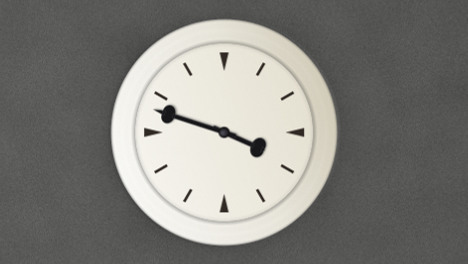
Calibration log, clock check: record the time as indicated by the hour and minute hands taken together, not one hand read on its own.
3:48
